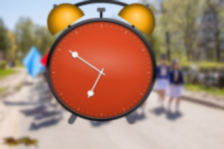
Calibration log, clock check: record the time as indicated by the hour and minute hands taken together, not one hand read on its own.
6:51
